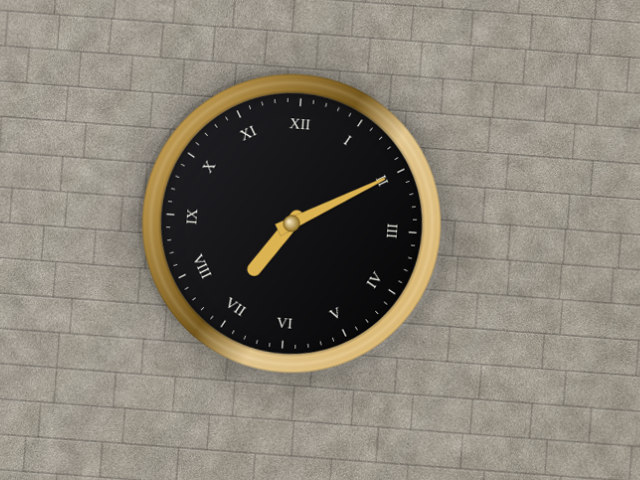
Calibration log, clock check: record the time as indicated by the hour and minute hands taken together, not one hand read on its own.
7:10
